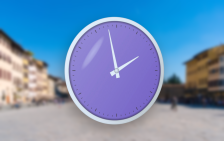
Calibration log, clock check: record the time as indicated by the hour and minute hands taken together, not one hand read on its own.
1:58
